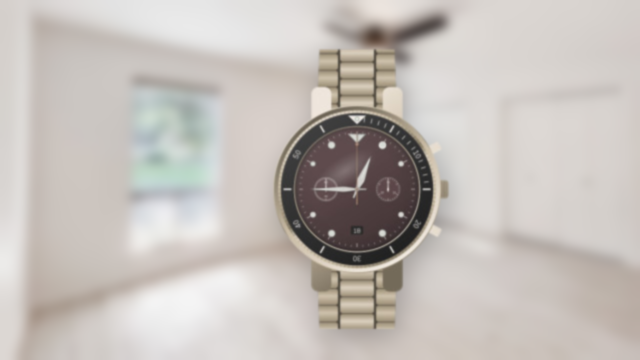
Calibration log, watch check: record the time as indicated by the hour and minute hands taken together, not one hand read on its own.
12:45
